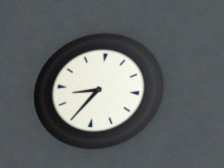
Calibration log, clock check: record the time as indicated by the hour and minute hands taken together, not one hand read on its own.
8:35
